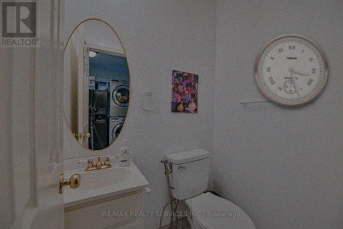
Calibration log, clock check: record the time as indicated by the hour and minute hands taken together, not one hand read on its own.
3:27
